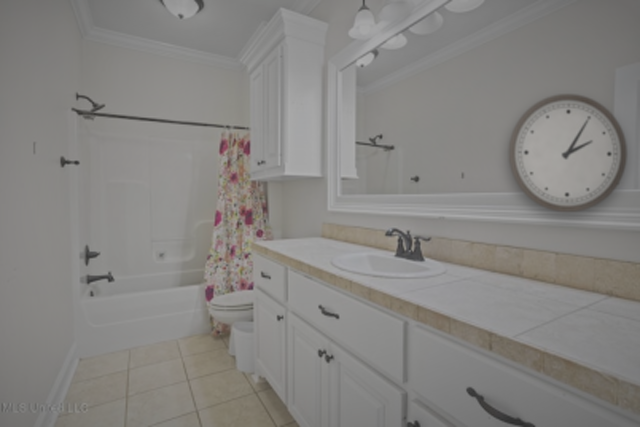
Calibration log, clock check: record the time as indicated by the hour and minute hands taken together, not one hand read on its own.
2:05
